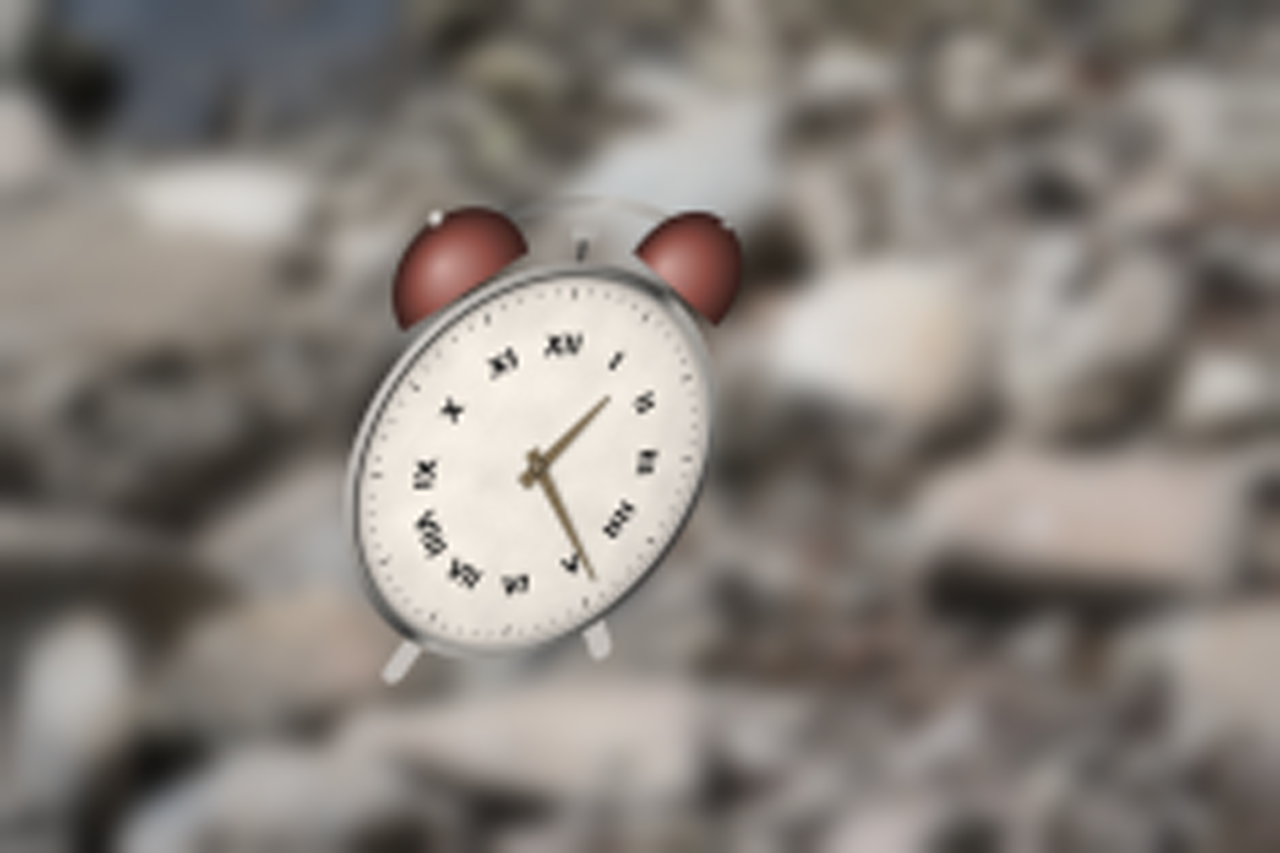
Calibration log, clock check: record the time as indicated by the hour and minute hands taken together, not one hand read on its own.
1:24
